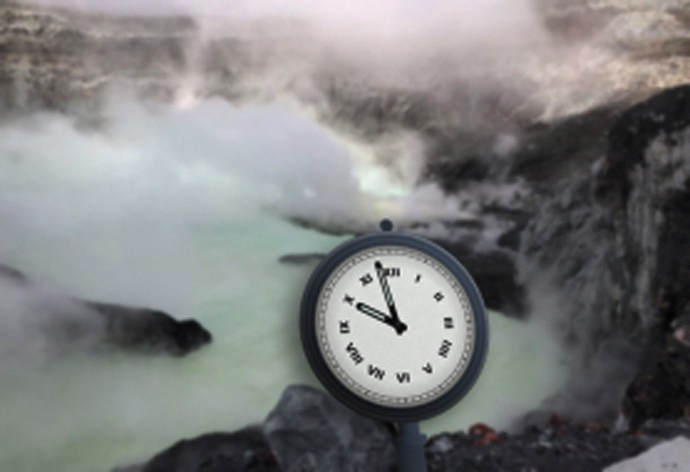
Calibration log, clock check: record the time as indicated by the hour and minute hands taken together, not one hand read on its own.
9:58
